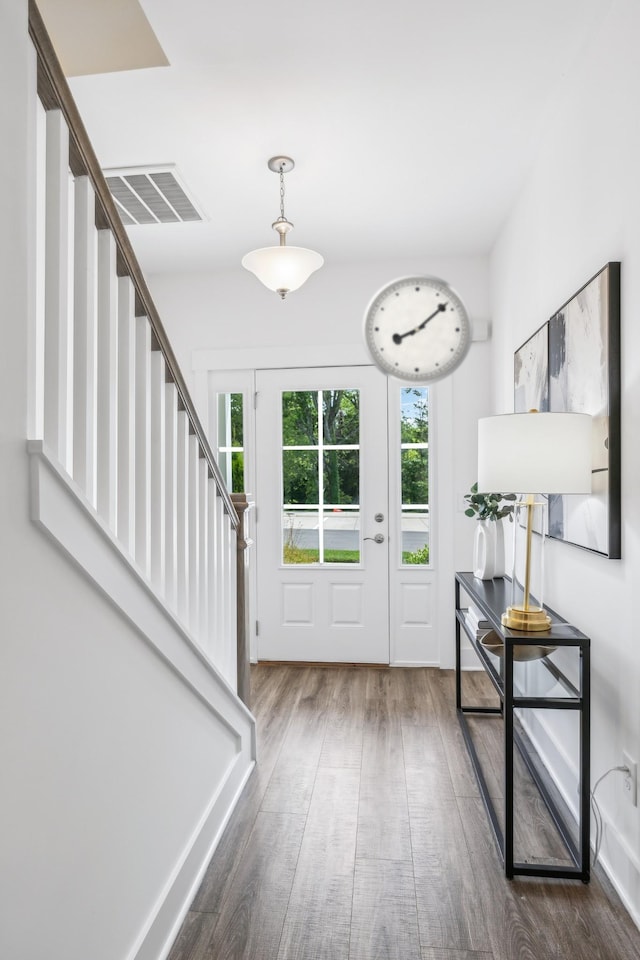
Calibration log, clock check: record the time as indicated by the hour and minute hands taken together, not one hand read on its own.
8:08
